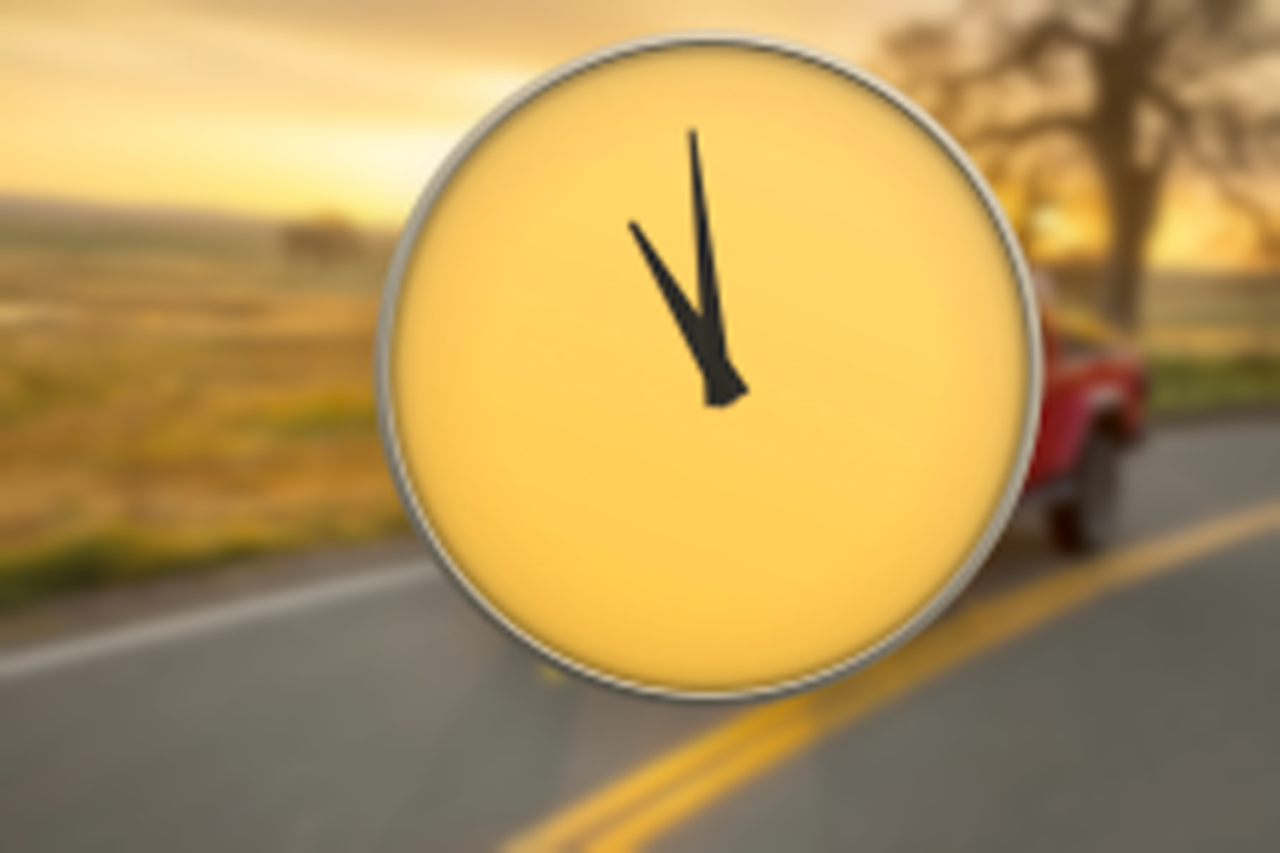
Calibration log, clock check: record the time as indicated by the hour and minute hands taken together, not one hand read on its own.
10:59
